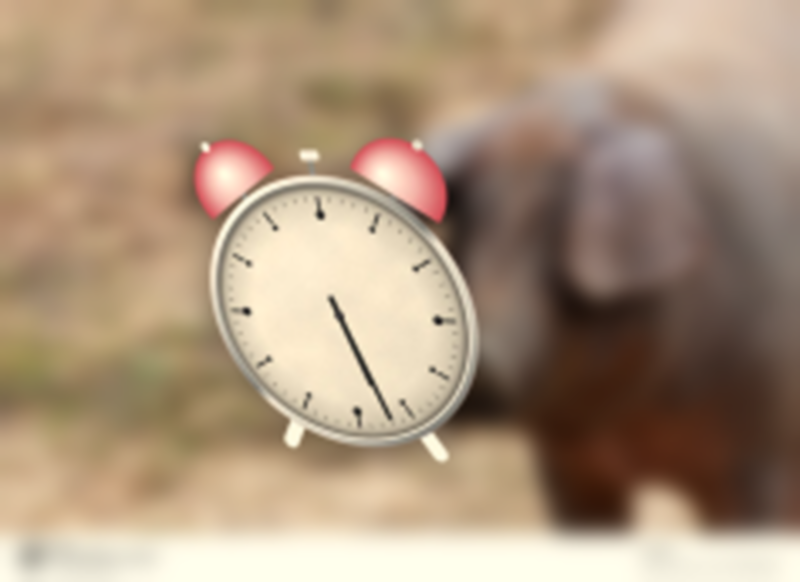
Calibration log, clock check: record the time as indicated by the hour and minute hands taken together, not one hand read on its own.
5:27
